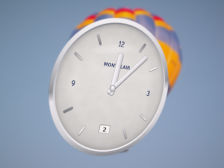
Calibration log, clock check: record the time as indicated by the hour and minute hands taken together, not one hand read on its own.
12:07
